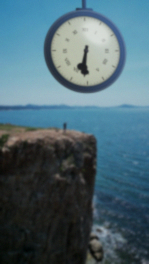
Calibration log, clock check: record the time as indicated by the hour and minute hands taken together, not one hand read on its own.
6:31
